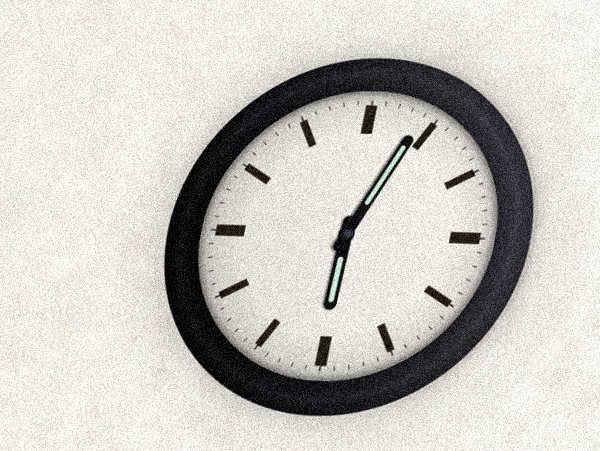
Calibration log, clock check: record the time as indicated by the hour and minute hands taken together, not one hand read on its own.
6:04
